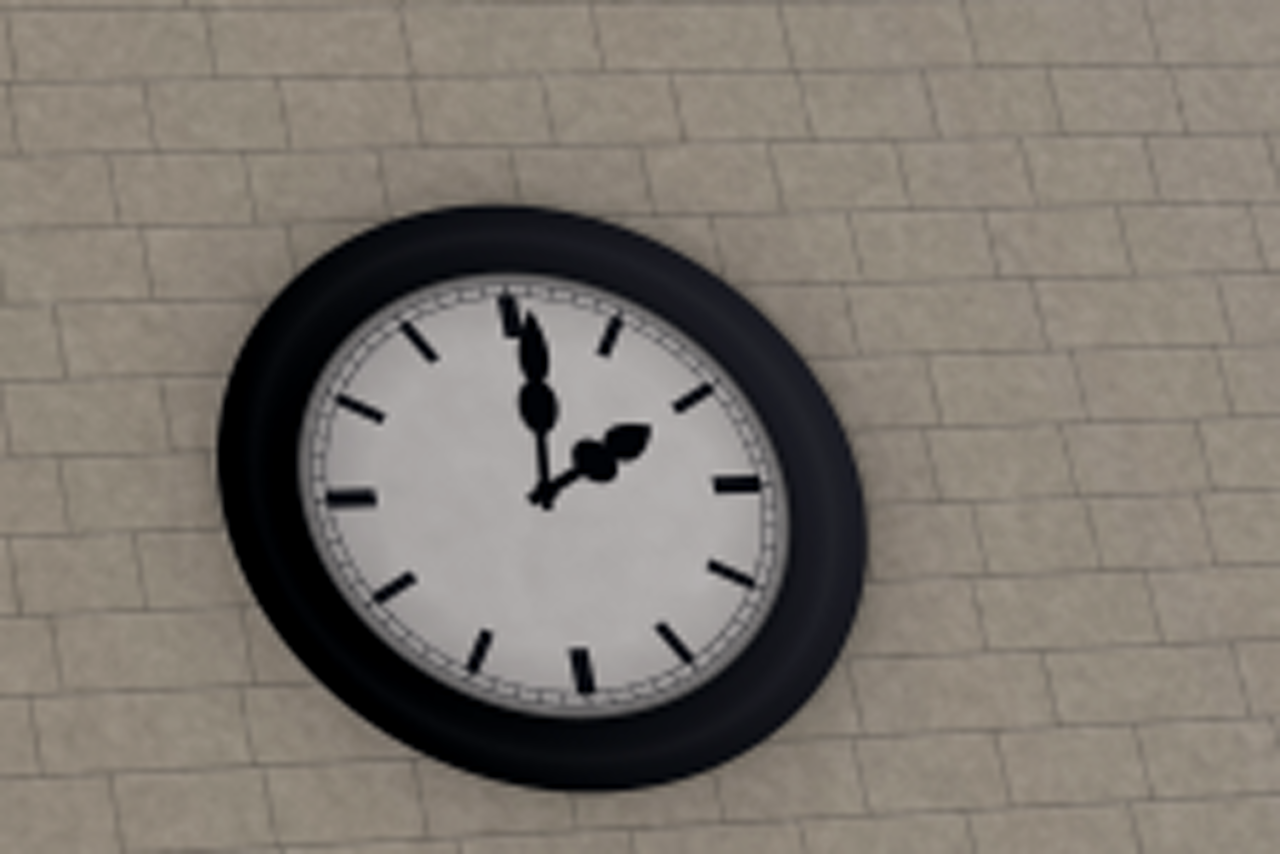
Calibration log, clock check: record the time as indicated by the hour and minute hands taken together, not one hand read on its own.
2:01
